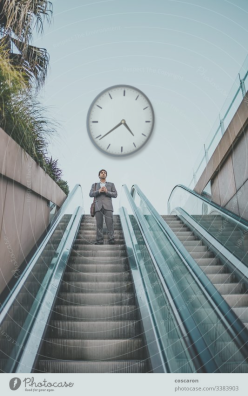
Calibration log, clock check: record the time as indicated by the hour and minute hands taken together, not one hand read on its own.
4:39
